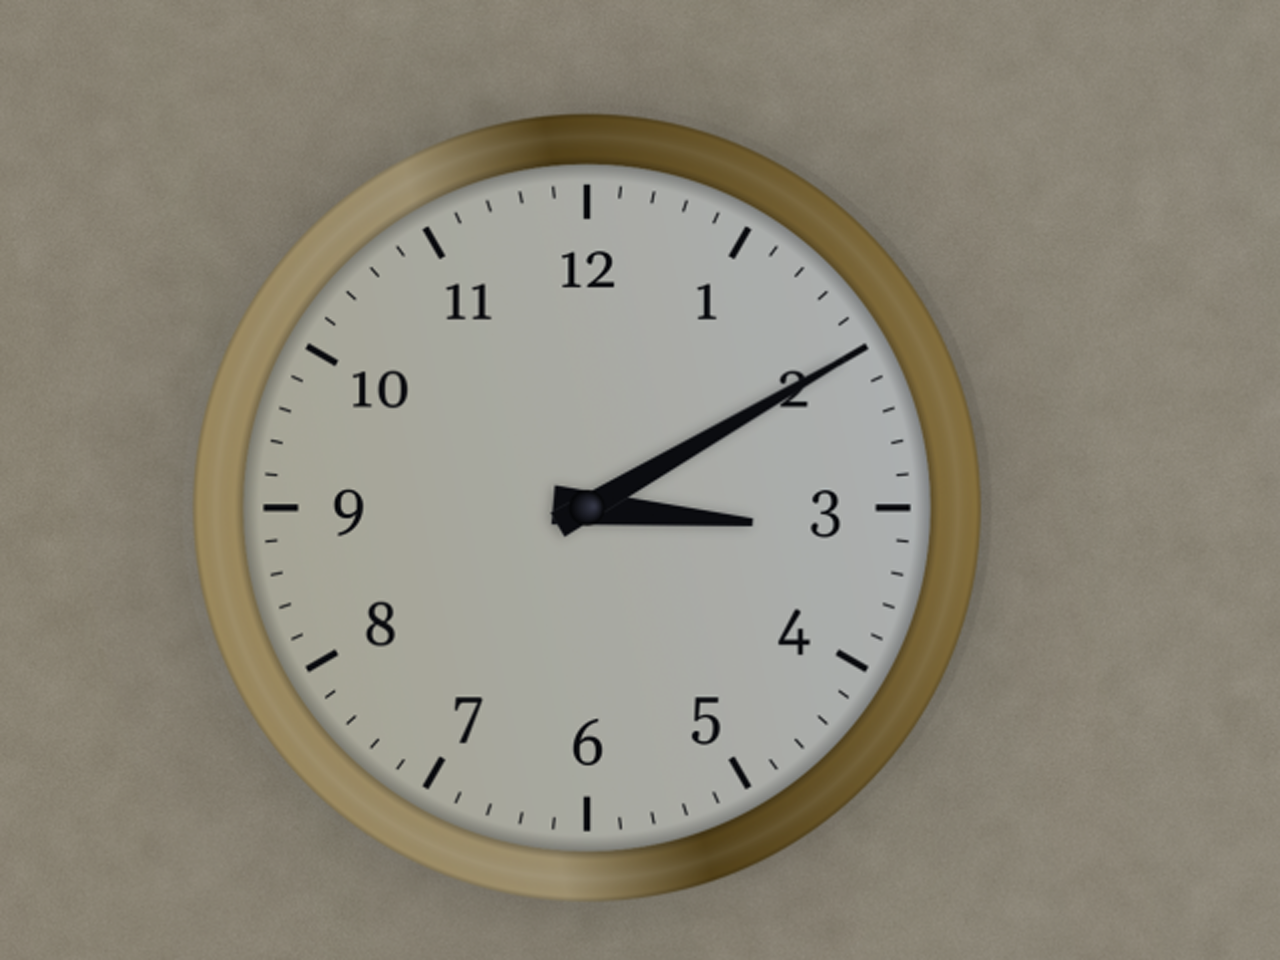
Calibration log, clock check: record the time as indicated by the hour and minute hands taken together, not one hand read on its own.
3:10
